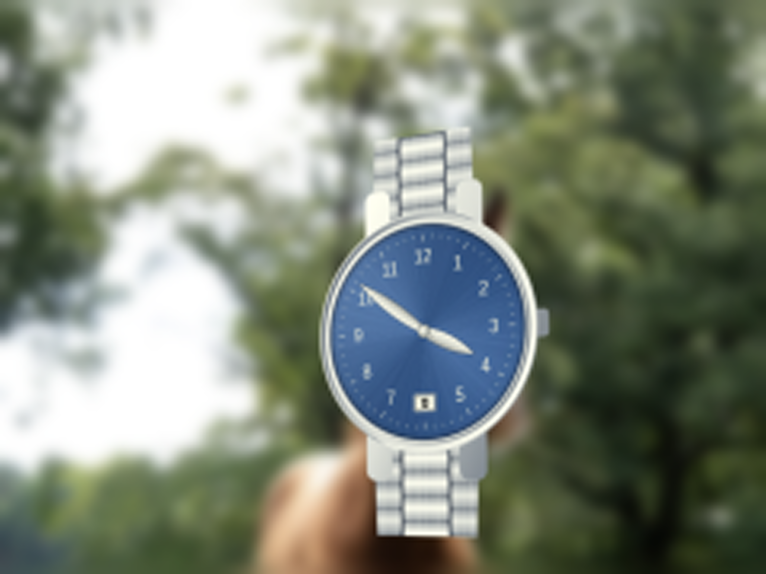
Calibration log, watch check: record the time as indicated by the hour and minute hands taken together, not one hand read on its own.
3:51
